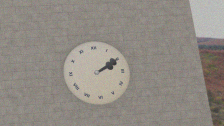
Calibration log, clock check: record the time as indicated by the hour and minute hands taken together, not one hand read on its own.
2:10
